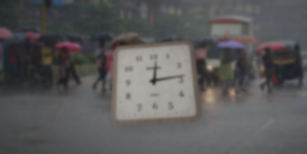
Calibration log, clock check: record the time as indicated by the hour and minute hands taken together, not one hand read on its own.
12:14
